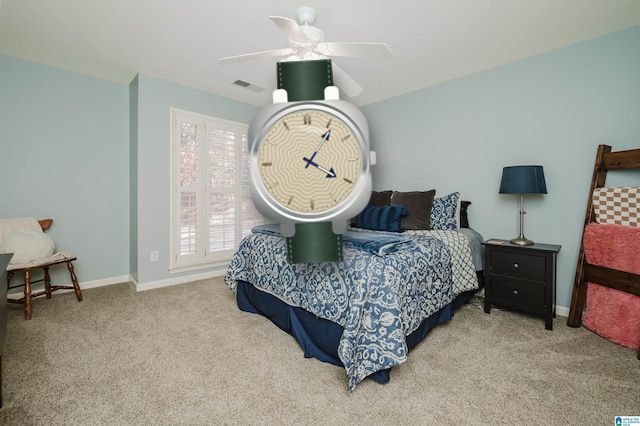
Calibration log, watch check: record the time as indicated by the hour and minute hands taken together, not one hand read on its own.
4:06
